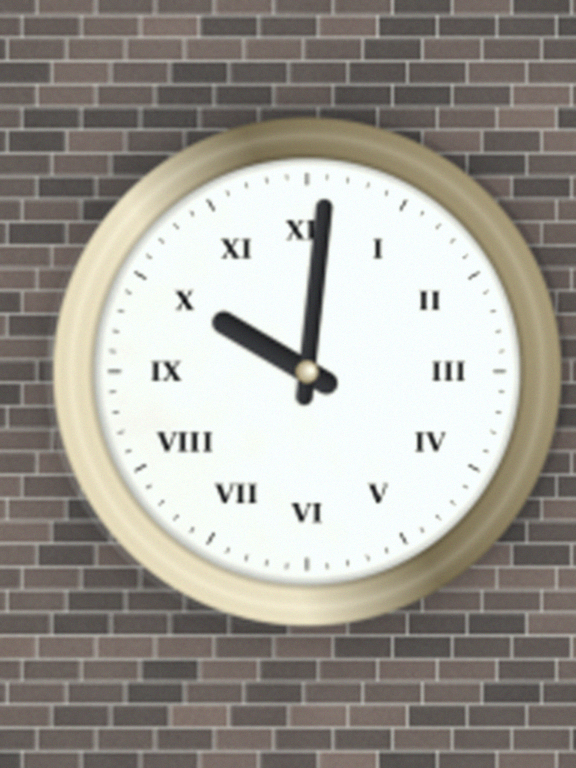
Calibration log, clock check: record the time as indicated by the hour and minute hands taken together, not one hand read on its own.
10:01
